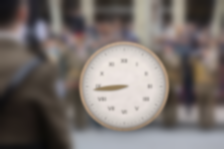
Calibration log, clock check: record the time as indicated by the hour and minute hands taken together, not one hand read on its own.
8:44
